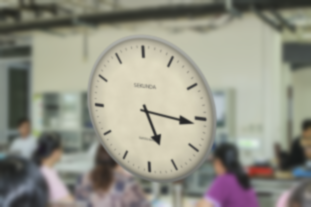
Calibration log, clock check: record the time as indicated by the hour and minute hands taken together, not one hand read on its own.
5:16
